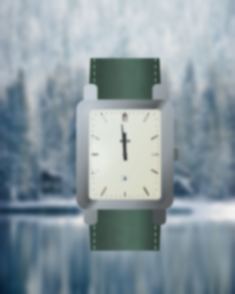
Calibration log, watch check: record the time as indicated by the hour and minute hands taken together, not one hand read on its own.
11:59
